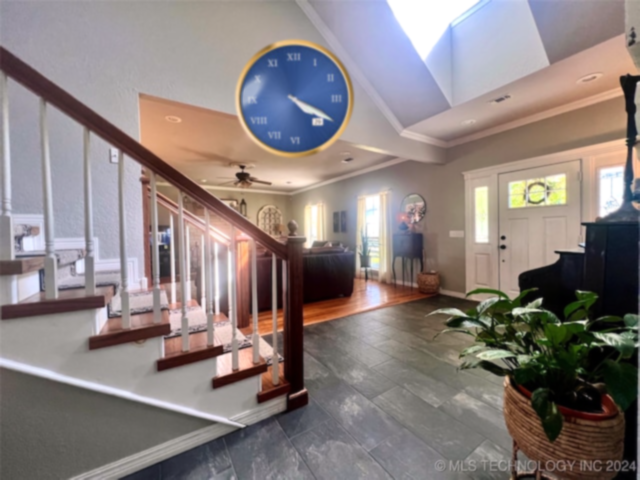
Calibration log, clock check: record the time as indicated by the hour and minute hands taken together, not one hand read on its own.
4:20
